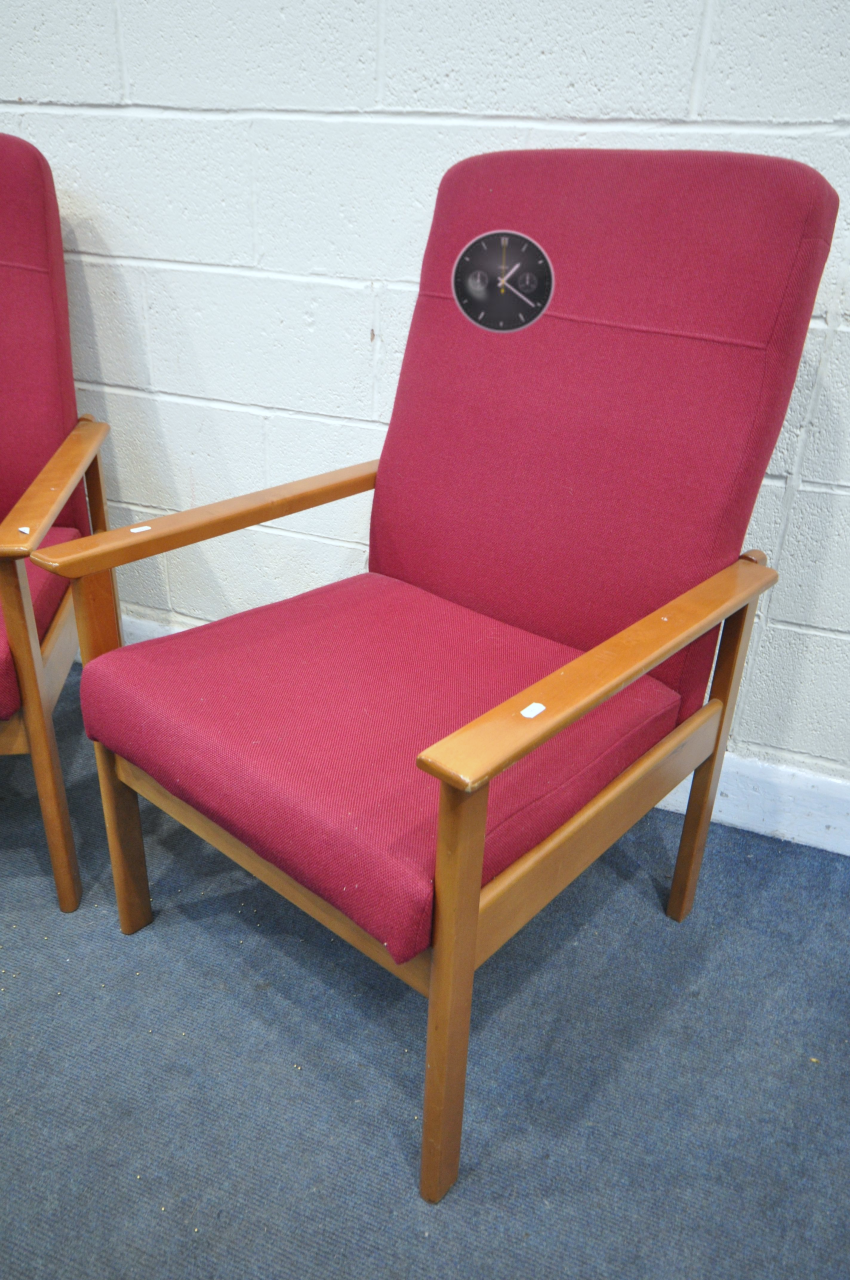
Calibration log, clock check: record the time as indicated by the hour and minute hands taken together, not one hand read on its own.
1:21
